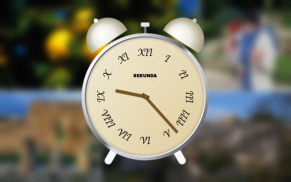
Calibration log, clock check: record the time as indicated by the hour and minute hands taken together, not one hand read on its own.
9:23
